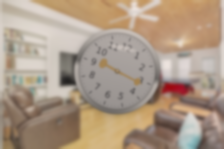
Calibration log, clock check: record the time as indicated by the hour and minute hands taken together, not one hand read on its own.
9:16
